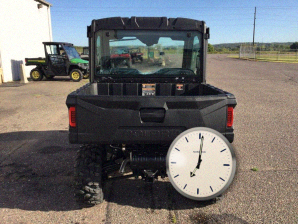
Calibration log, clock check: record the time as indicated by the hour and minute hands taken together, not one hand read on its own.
7:01
